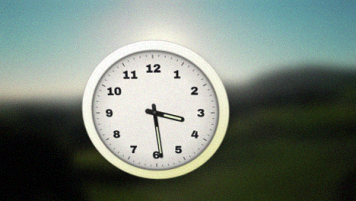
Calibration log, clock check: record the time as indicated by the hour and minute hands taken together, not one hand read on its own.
3:29
